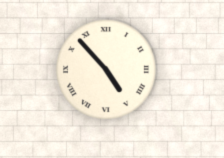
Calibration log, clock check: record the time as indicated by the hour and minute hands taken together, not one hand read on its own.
4:53
